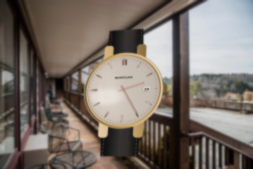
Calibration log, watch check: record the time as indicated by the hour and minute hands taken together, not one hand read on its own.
2:25
